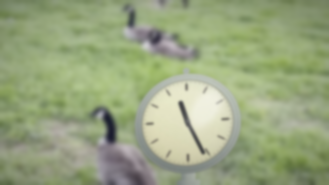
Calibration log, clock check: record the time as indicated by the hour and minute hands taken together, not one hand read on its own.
11:26
